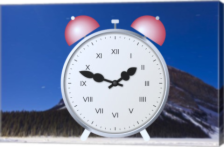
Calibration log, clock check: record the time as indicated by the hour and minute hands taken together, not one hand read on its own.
1:48
